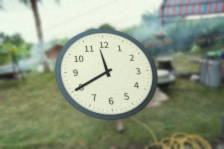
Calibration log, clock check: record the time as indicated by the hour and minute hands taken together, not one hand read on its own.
11:40
